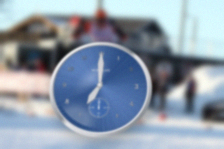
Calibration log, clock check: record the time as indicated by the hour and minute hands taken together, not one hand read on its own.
7:00
